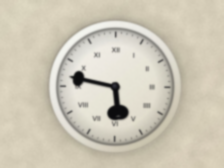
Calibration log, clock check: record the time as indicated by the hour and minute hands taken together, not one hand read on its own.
5:47
